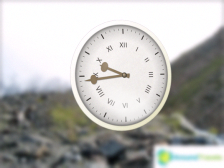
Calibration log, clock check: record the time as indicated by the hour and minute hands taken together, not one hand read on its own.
9:44
